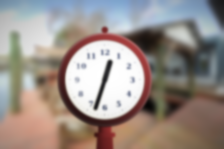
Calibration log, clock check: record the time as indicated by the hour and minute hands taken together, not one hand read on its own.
12:33
